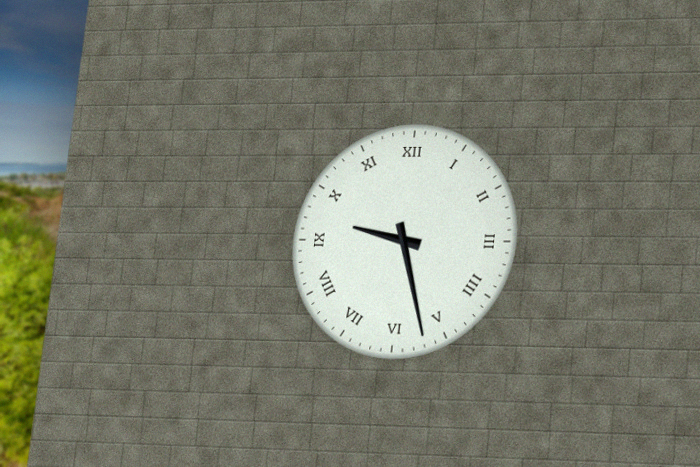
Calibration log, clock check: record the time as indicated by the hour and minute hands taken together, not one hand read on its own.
9:27
